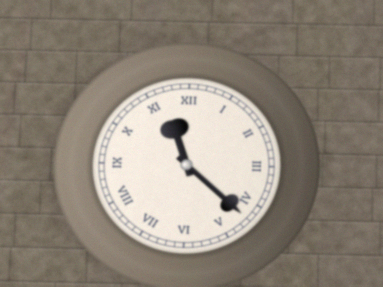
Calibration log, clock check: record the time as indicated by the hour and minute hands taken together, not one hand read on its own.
11:22
